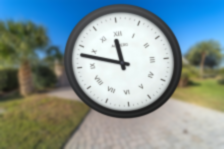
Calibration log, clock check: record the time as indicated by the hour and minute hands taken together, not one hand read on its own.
11:48
